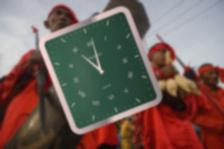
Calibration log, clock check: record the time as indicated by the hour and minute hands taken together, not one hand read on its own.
11:01
